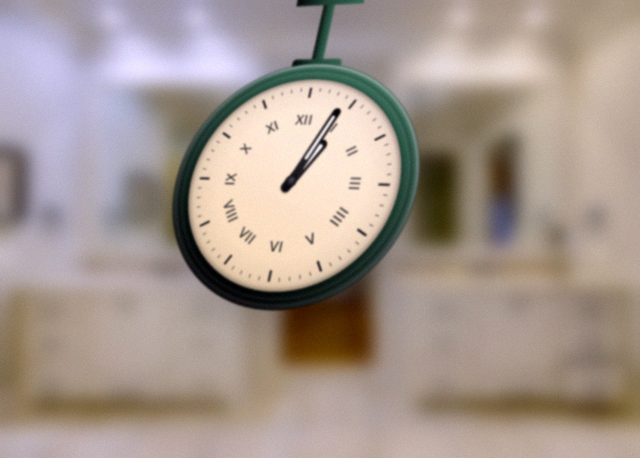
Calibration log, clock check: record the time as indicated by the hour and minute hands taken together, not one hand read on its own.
1:04
